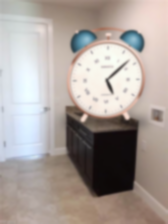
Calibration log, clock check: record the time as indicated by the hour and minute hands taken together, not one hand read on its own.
5:08
